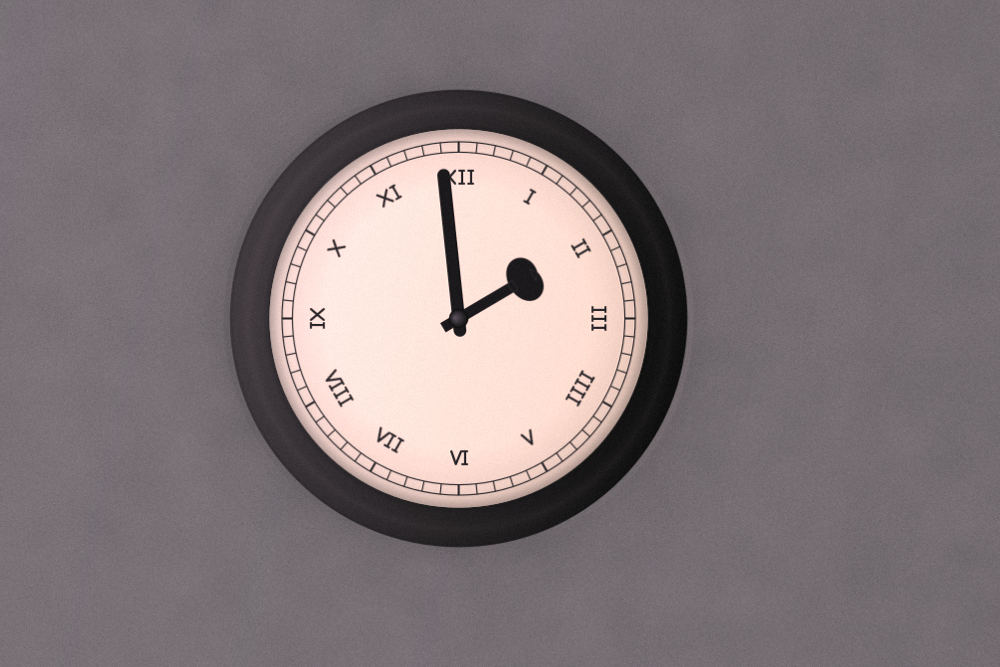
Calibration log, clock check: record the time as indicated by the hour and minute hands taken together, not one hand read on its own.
1:59
